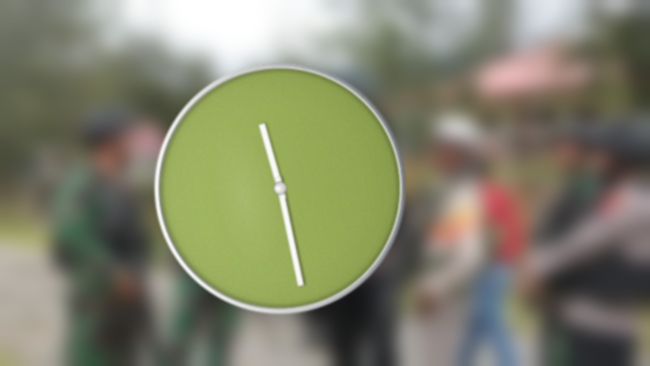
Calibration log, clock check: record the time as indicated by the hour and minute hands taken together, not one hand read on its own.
11:28
